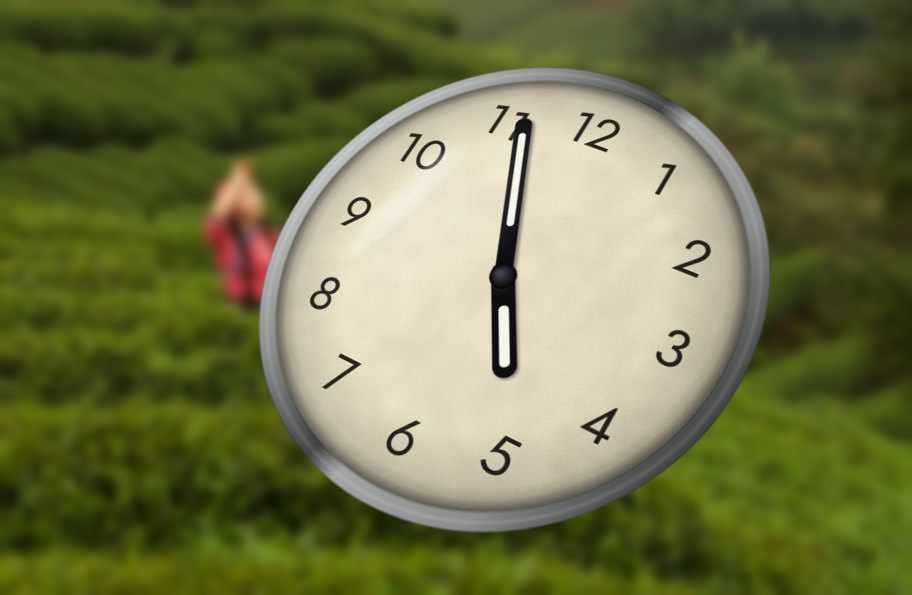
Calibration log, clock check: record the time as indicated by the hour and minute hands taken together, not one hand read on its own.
4:56
